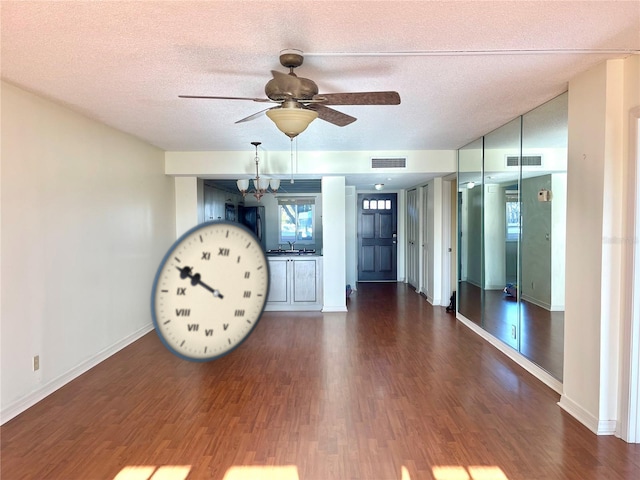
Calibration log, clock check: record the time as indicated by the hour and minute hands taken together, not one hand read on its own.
9:49
